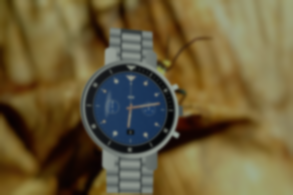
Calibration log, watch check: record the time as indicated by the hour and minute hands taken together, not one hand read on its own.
6:13
